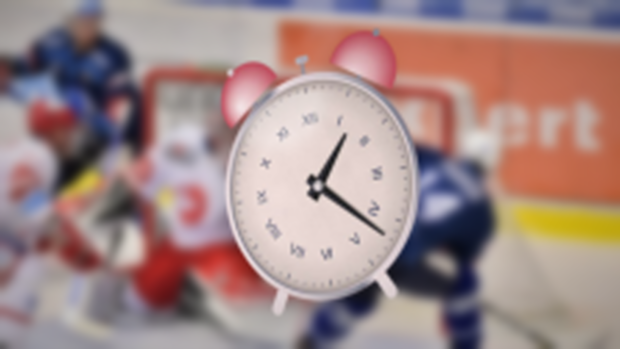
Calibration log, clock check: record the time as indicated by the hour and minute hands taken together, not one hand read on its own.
1:22
